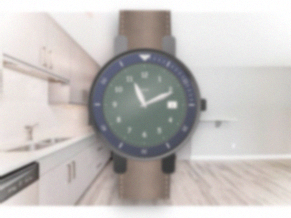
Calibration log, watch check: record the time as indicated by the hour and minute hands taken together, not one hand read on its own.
11:11
